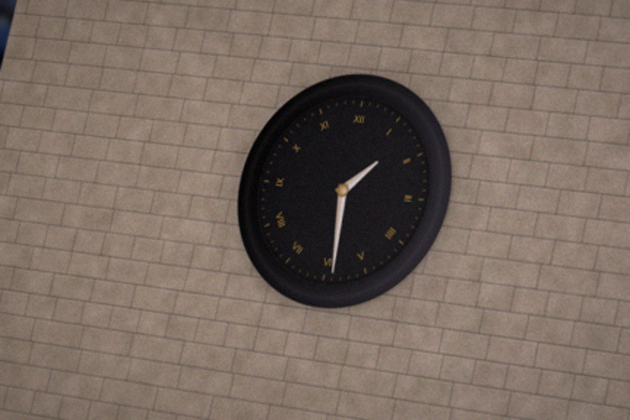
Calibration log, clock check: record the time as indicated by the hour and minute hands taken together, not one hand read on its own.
1:29
